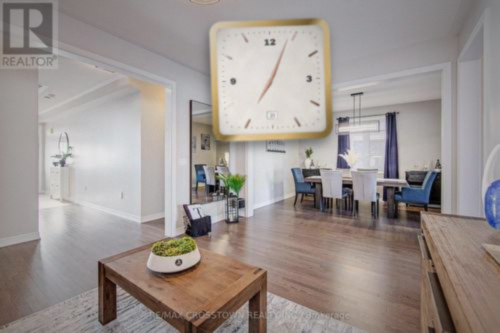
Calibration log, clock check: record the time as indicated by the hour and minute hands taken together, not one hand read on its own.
7:04
